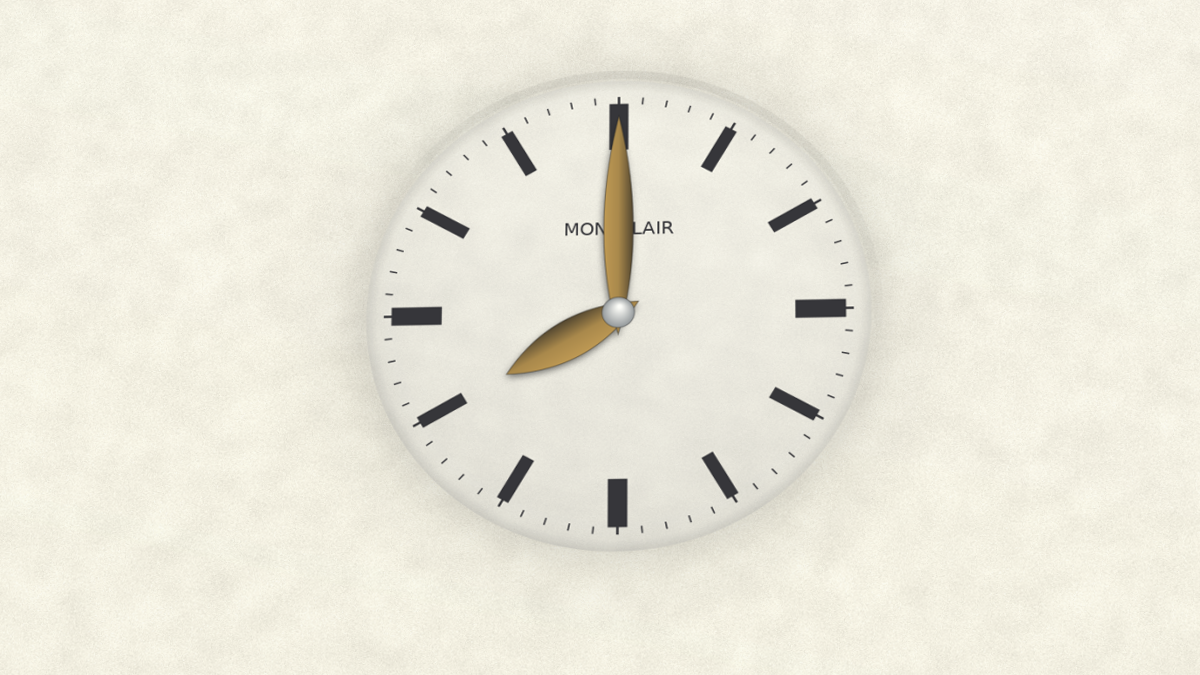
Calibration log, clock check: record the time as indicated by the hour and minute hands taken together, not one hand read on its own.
8:00
